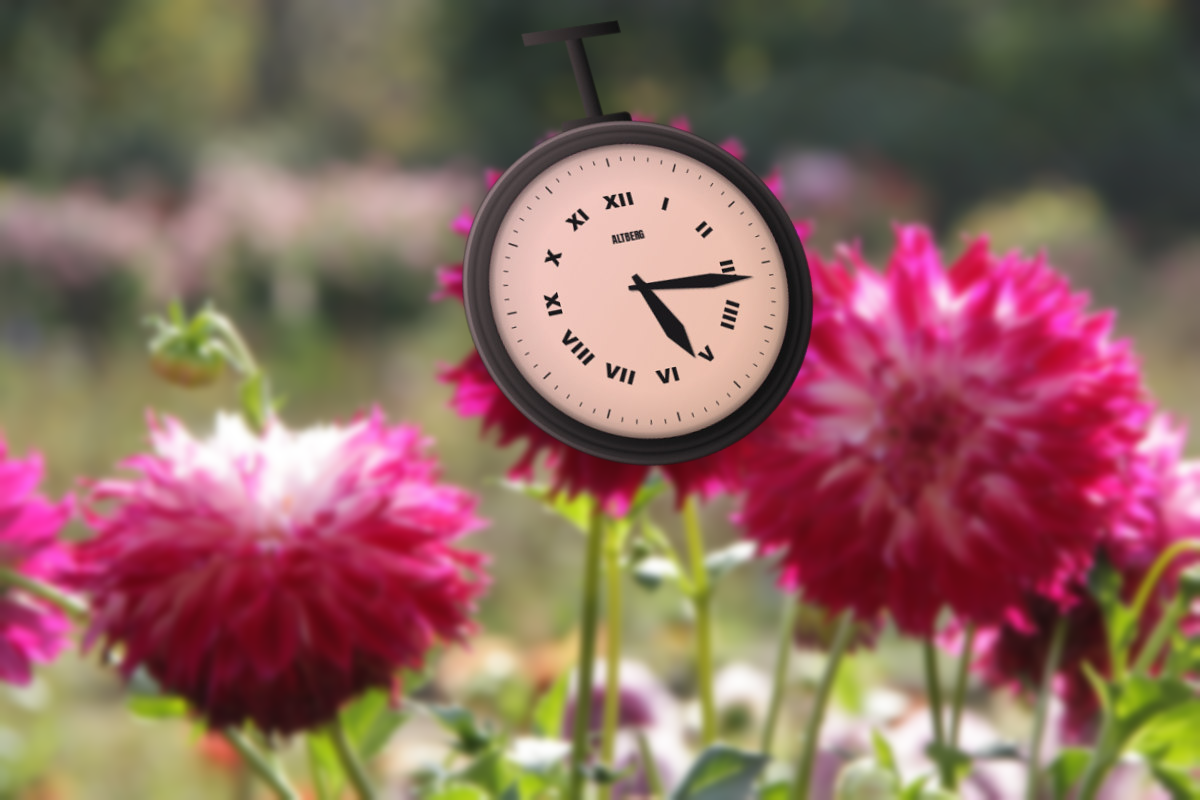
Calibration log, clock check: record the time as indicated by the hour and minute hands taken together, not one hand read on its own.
5:16
